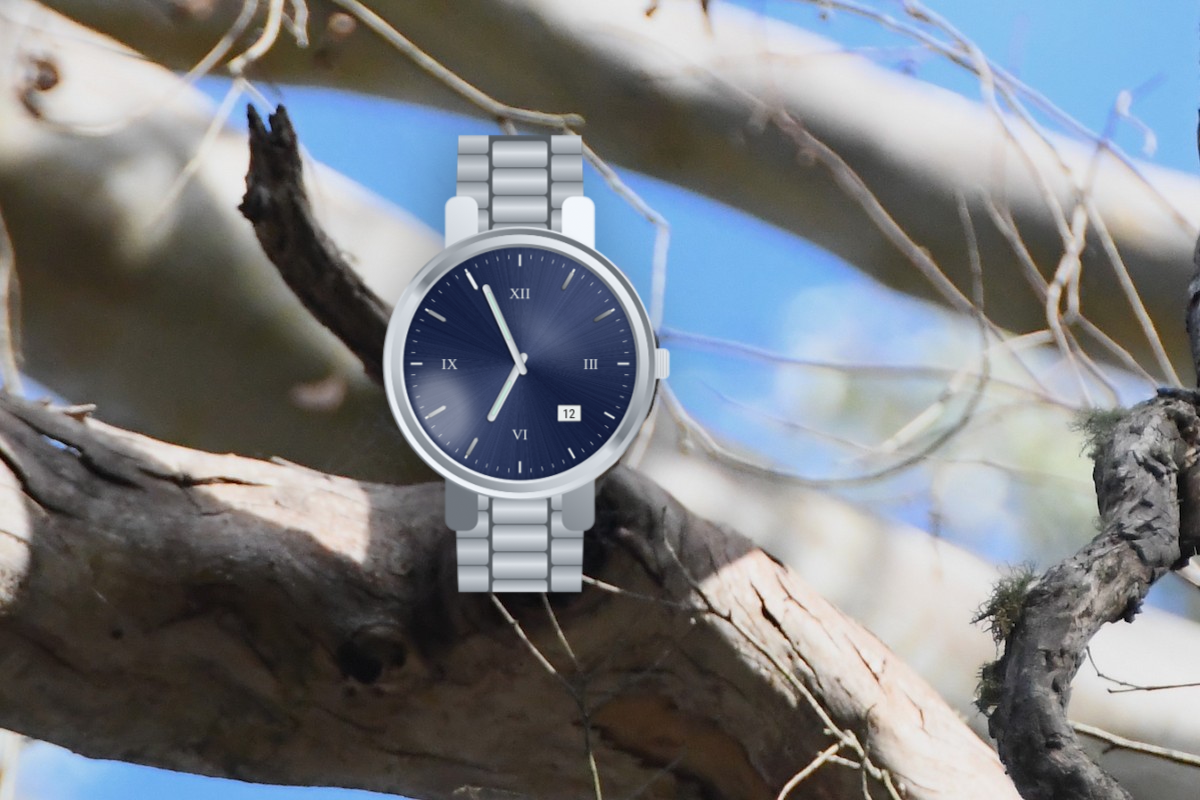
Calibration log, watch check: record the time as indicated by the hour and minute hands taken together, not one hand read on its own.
6:56
